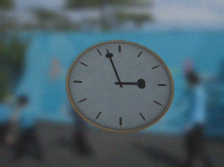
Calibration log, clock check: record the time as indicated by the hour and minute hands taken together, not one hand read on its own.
2:57
